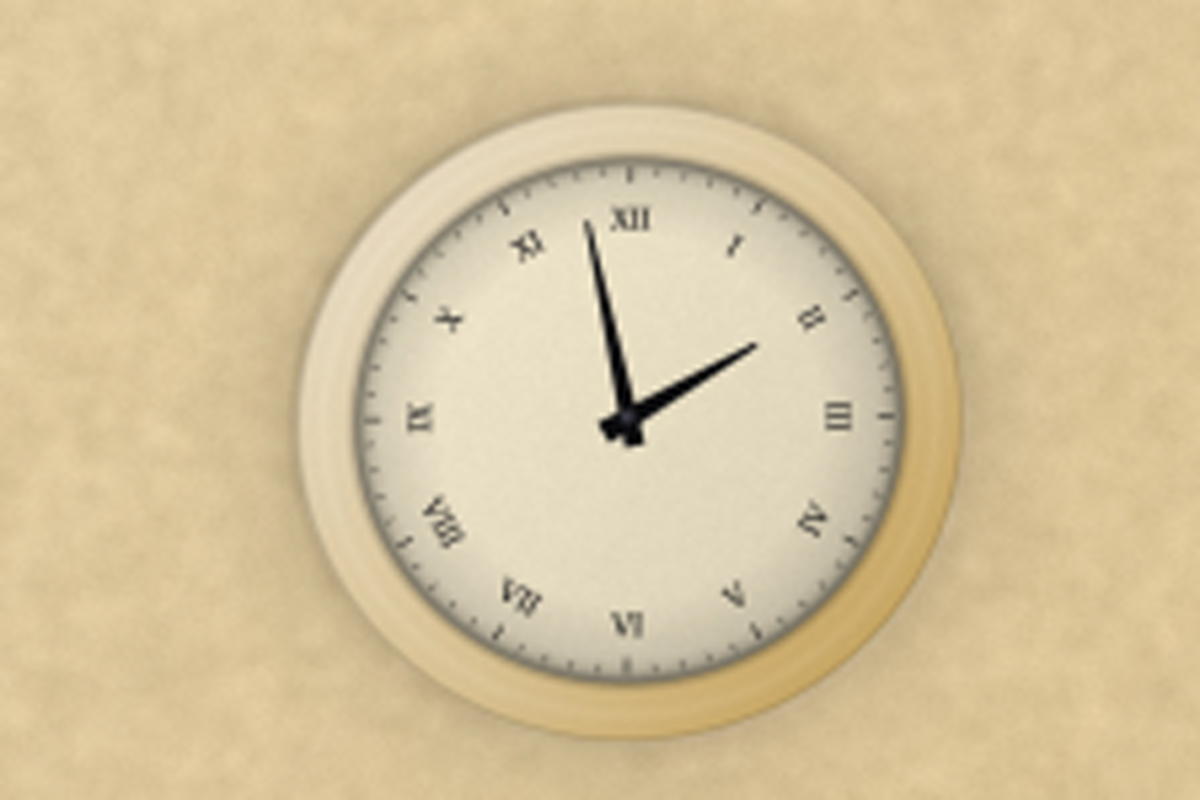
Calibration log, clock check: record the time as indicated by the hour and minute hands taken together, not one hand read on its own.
1:58
